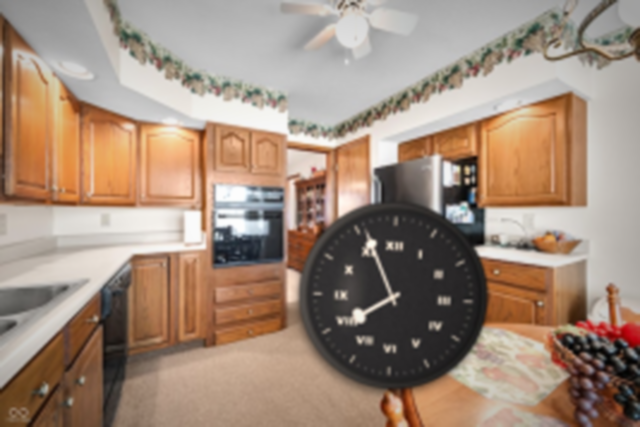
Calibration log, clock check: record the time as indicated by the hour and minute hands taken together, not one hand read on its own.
7:56
